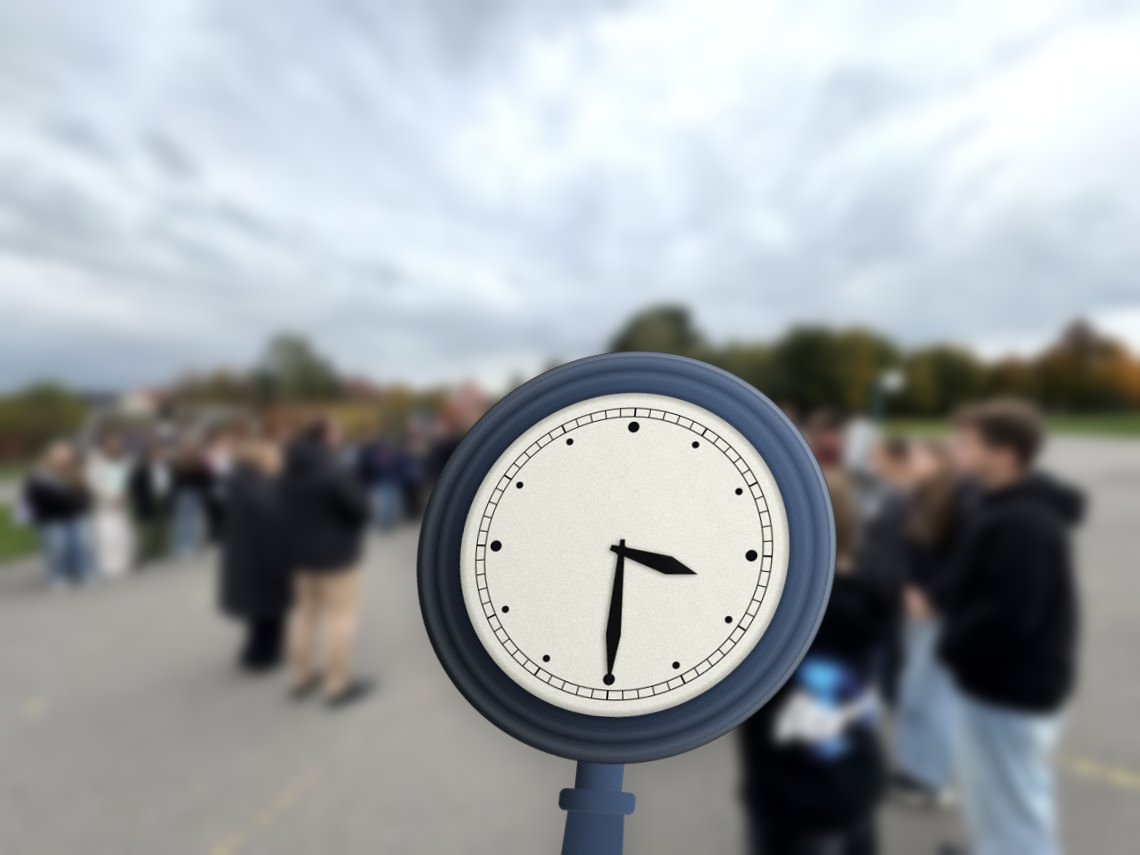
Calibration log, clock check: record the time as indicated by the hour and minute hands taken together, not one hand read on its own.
3:30
